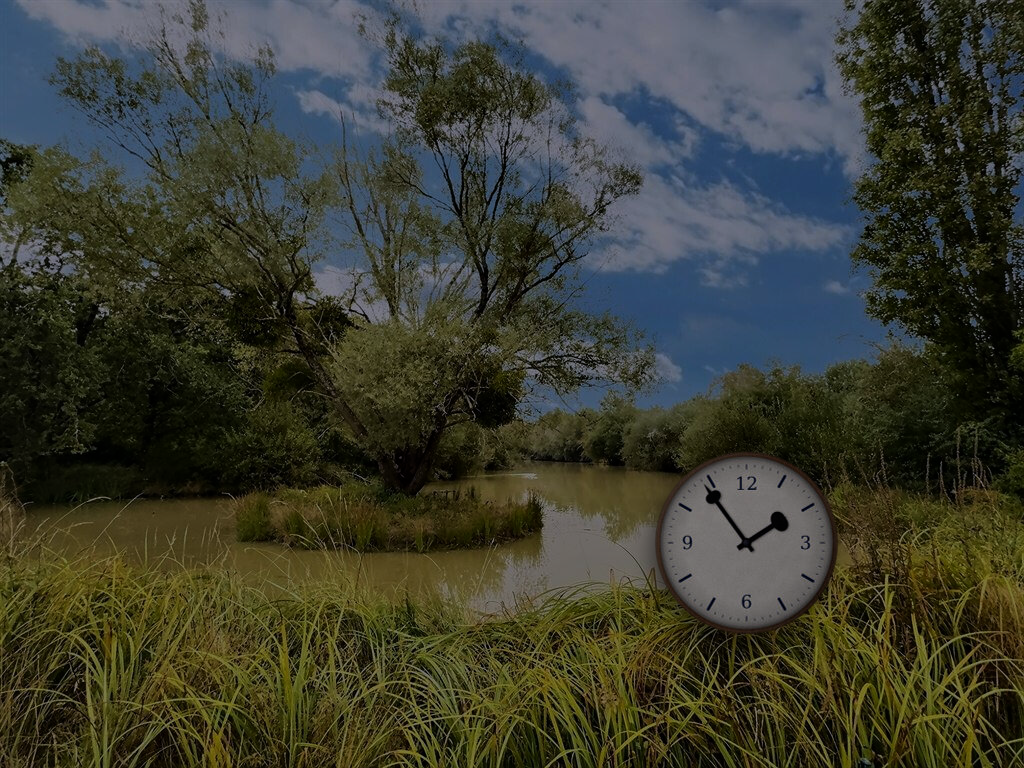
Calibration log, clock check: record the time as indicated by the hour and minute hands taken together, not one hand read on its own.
1:54
